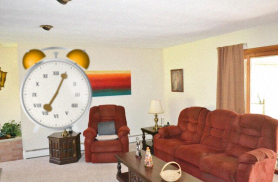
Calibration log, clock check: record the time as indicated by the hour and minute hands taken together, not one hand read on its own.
7:04
